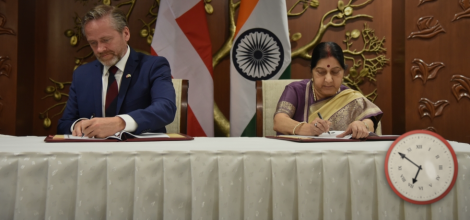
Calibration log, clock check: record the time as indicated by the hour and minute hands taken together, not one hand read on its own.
6:51
